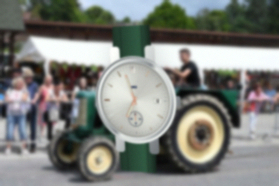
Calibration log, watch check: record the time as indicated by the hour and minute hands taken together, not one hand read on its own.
6:57
